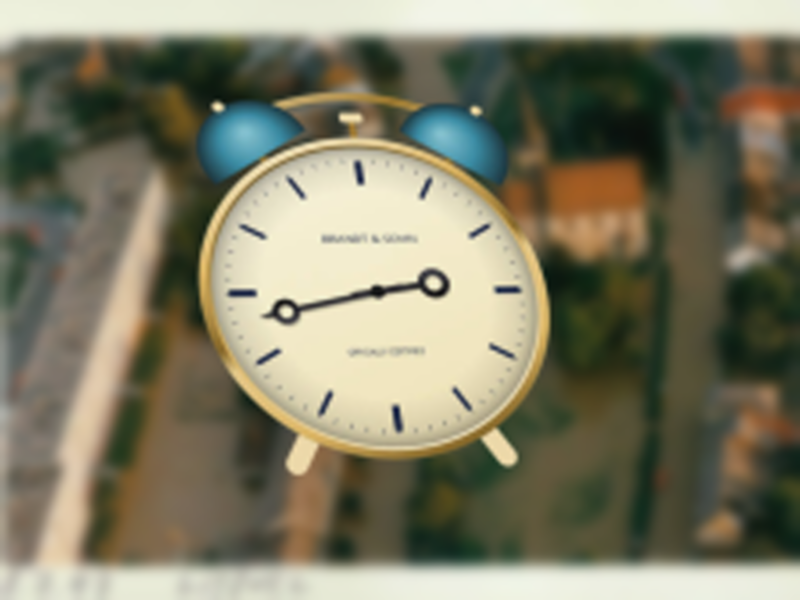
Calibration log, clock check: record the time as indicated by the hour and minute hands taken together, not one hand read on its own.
2:43
